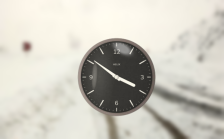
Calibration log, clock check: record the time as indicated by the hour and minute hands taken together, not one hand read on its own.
3:51
